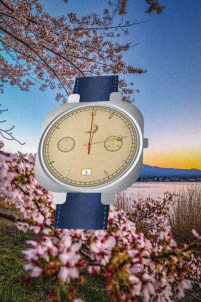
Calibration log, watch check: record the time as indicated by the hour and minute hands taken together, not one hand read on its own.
12:13
